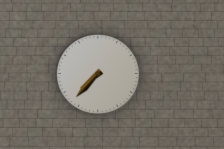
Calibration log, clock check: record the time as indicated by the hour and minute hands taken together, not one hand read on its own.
7:37
